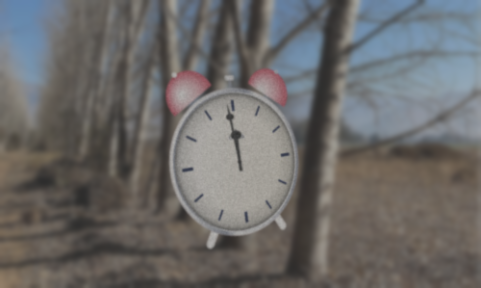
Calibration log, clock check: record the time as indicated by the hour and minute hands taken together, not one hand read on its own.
11:59
